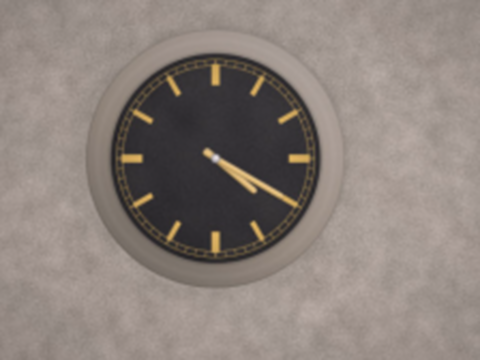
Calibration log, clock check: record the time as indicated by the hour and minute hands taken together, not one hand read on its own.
4:20
